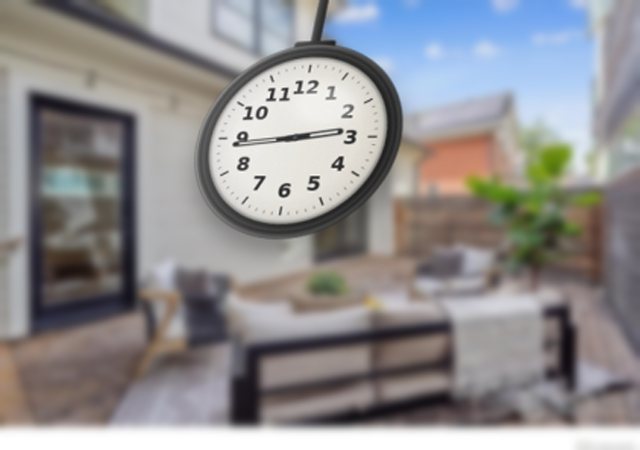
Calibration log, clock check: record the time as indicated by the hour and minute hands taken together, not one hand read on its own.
2:44
